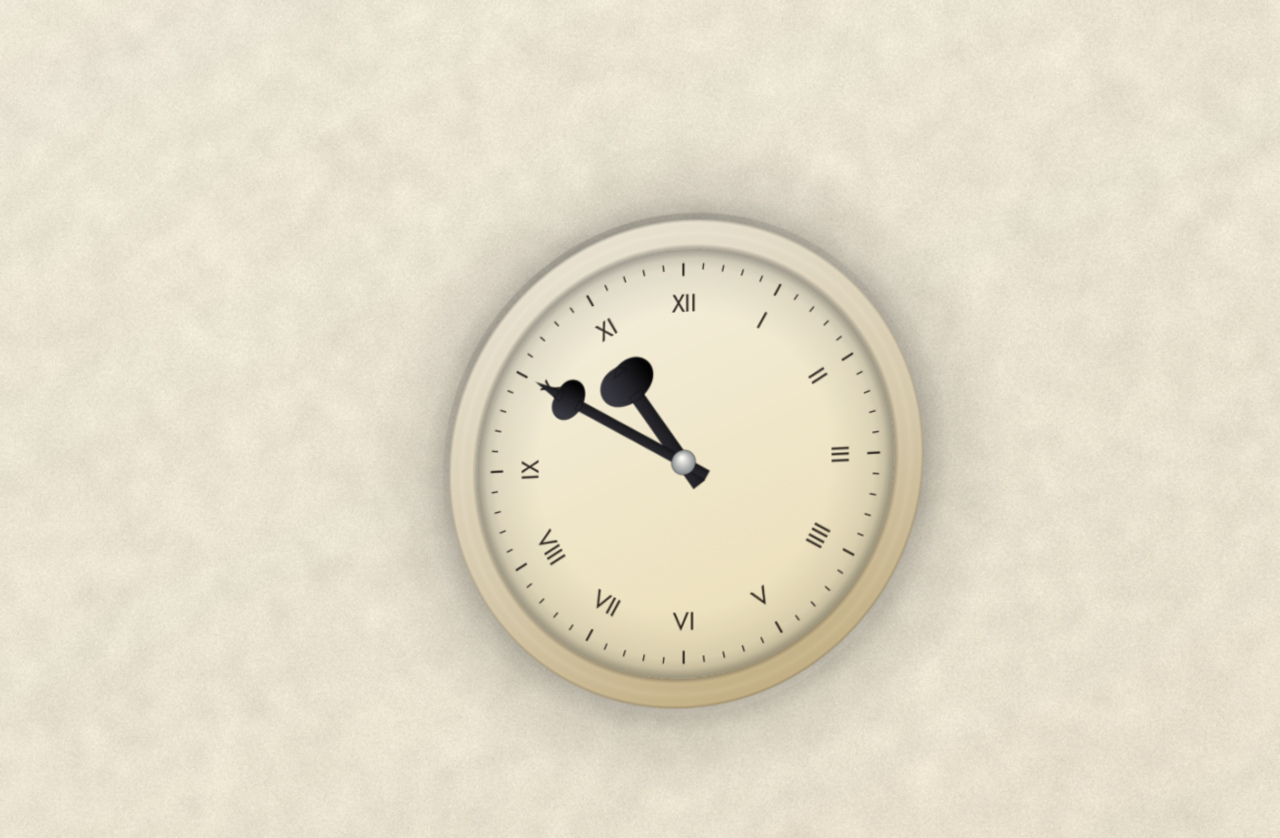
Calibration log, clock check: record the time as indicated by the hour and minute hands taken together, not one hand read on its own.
10:50
